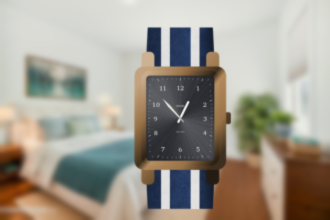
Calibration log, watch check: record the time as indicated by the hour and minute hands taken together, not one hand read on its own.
12:53
